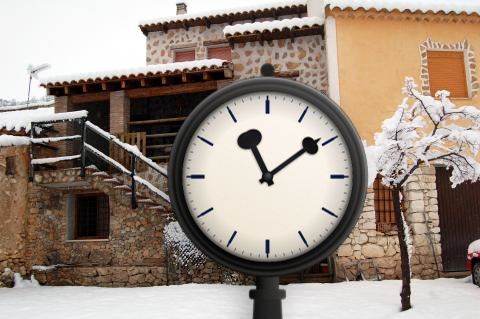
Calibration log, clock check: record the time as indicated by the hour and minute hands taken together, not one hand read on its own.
11:09
